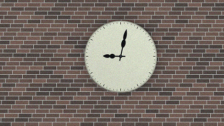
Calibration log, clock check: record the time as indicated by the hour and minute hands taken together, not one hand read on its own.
9:02
